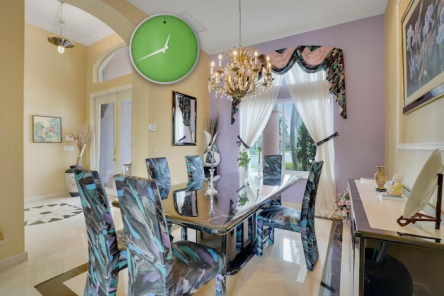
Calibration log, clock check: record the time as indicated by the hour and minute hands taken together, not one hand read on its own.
12:41
